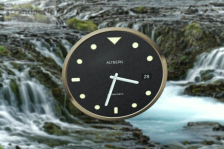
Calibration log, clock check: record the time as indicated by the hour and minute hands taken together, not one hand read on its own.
3:33
